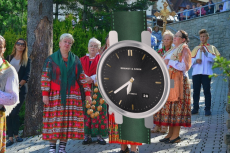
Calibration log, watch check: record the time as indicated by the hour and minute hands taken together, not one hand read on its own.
6:39
